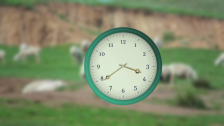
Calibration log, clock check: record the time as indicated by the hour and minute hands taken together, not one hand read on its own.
3:39
